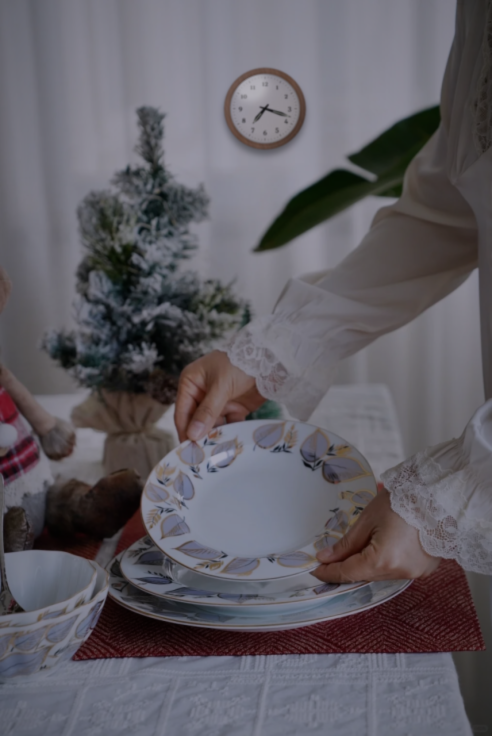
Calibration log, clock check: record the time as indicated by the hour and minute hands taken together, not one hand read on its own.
7:18
